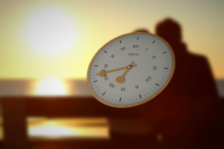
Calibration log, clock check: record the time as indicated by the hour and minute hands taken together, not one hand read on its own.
6:42
